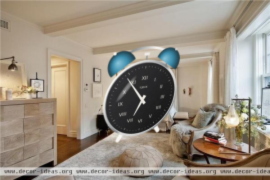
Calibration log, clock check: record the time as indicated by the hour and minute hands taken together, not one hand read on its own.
6:54
